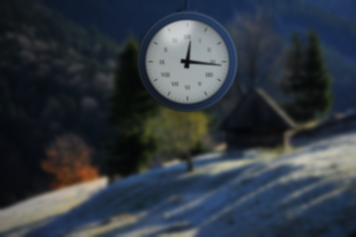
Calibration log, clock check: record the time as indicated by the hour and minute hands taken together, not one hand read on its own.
12:16
